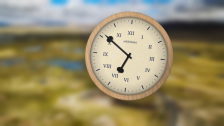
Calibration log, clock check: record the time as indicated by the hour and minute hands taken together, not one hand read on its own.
6:51
